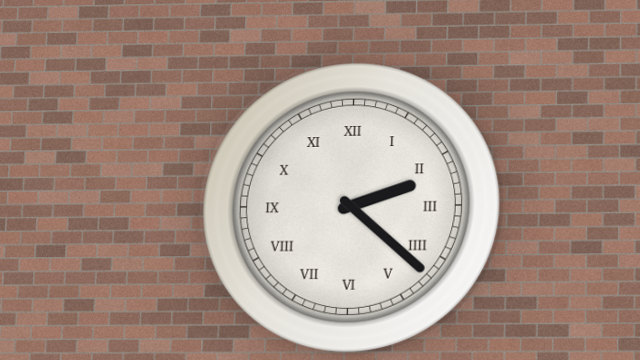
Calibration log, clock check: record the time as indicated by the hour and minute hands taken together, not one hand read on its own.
2:22
